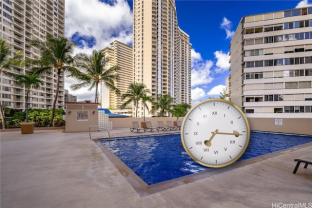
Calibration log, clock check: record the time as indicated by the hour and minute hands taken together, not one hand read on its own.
7:16
